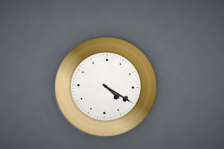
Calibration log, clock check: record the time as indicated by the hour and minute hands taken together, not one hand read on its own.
4:20
